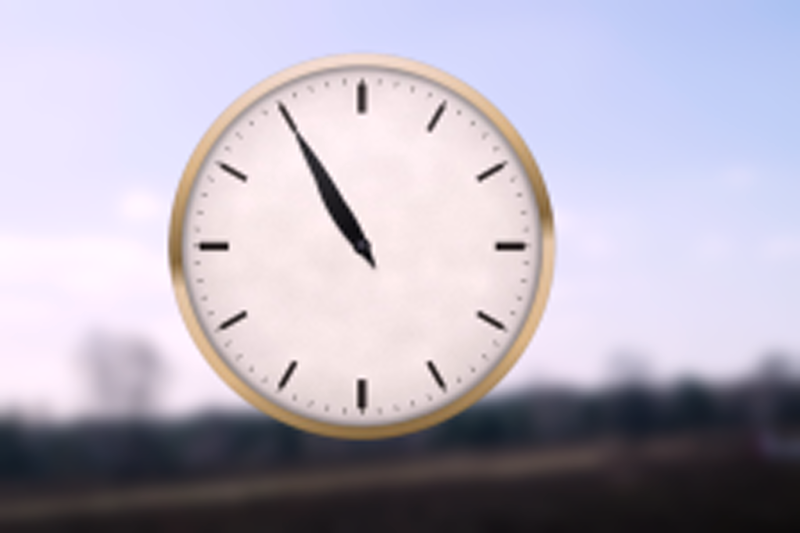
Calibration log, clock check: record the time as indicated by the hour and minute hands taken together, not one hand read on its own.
10:55
